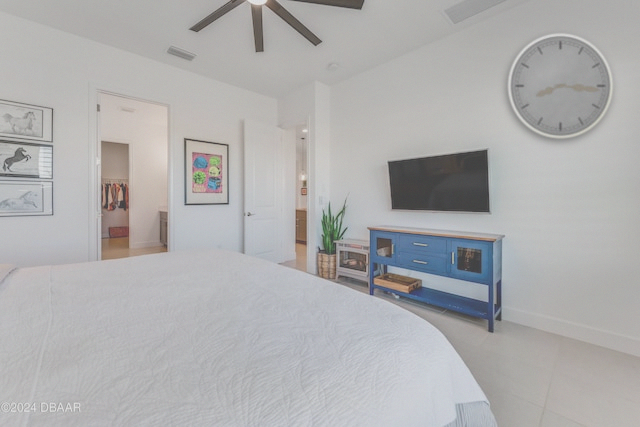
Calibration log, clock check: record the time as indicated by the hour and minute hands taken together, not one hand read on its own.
8:16
